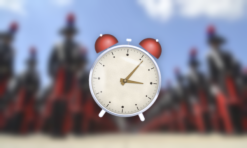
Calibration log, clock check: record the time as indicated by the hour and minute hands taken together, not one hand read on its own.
3:06
